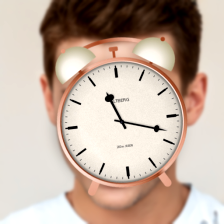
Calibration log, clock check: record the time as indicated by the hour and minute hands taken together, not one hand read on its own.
11:18
